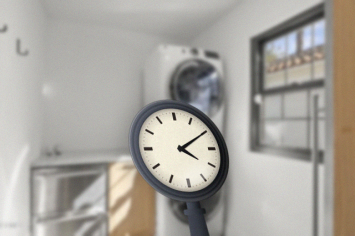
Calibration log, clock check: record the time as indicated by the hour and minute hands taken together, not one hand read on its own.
4:10
